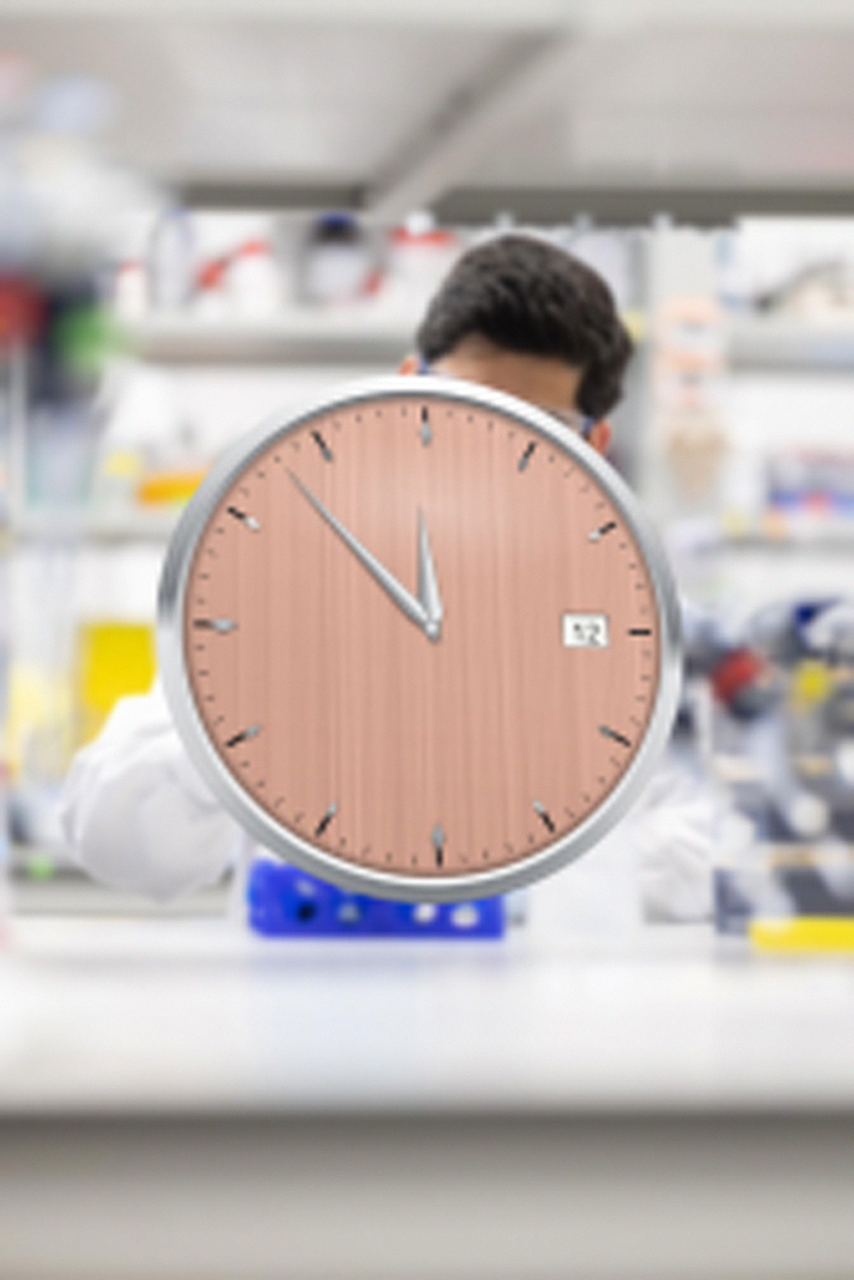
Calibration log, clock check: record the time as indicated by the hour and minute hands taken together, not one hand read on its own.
11:53
